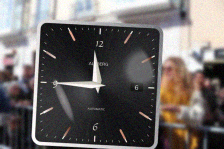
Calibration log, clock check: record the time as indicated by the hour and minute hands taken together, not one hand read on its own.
11:45
